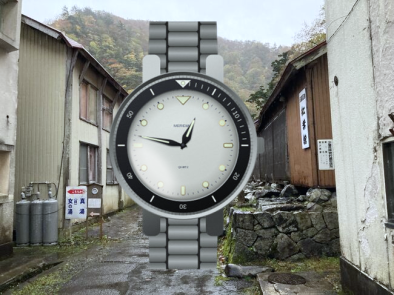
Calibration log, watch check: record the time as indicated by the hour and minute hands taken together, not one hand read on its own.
12:47
